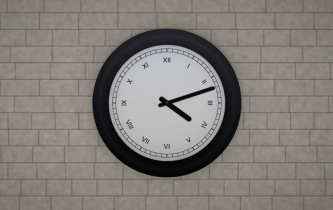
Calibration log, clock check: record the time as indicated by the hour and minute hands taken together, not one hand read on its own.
4:12
